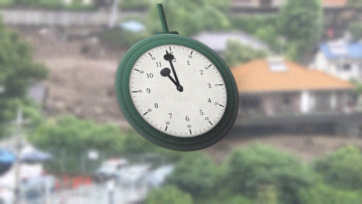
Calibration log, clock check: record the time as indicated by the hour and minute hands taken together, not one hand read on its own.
10:59
